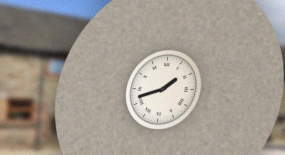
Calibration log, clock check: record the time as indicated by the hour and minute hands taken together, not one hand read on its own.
1:42
